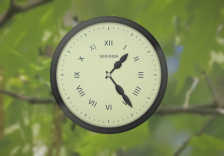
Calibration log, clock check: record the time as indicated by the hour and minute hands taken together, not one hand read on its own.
1:24
